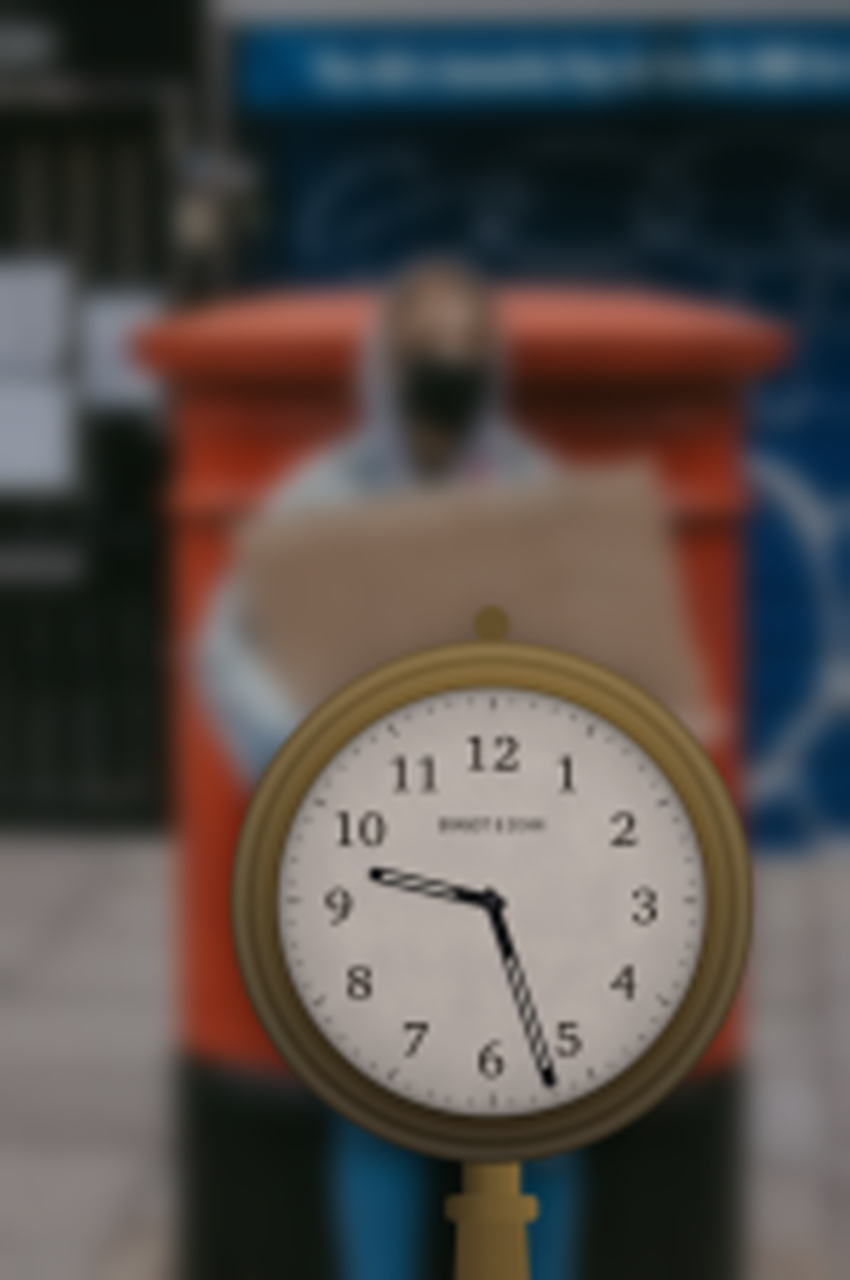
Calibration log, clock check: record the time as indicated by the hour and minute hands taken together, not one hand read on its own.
9:27
